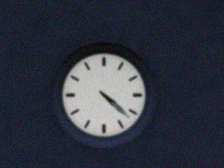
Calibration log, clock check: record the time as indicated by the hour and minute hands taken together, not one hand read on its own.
4:22
